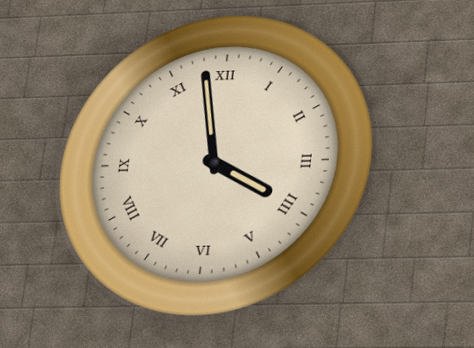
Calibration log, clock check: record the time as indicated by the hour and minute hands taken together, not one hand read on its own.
3:58
